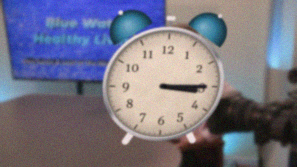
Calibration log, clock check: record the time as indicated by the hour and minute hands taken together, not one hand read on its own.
3:15
